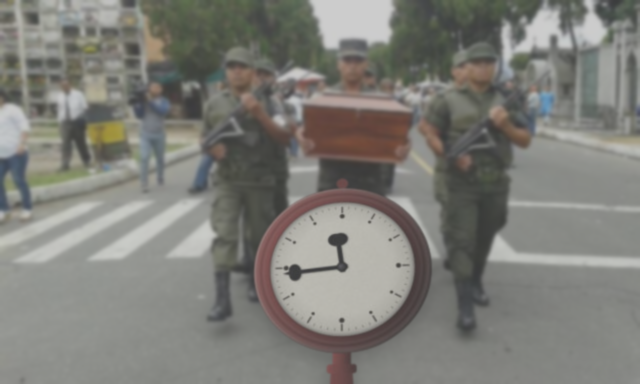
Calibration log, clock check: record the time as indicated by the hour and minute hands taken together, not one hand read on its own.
11:44
